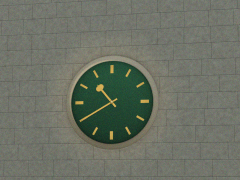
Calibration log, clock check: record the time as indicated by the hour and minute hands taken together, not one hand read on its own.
10:40
